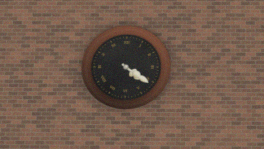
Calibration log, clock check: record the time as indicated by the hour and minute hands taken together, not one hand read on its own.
4:21
